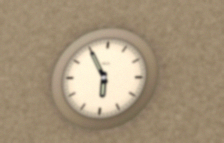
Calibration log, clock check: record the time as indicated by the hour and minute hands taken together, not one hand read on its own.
5:55
